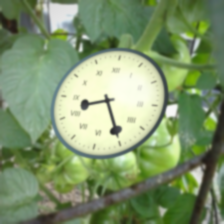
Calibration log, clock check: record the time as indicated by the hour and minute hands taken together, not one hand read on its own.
8:25
